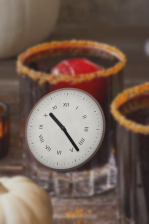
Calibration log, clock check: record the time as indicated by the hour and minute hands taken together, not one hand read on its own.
10:23
